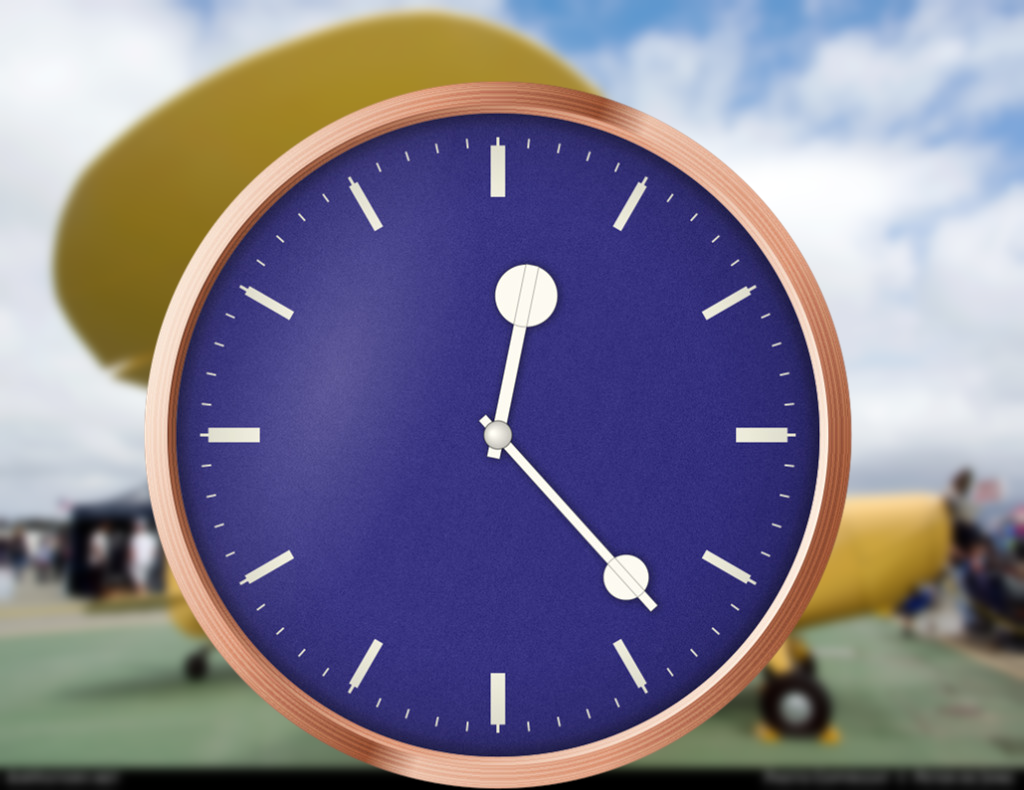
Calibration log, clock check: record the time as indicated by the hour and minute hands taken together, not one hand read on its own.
12:23
